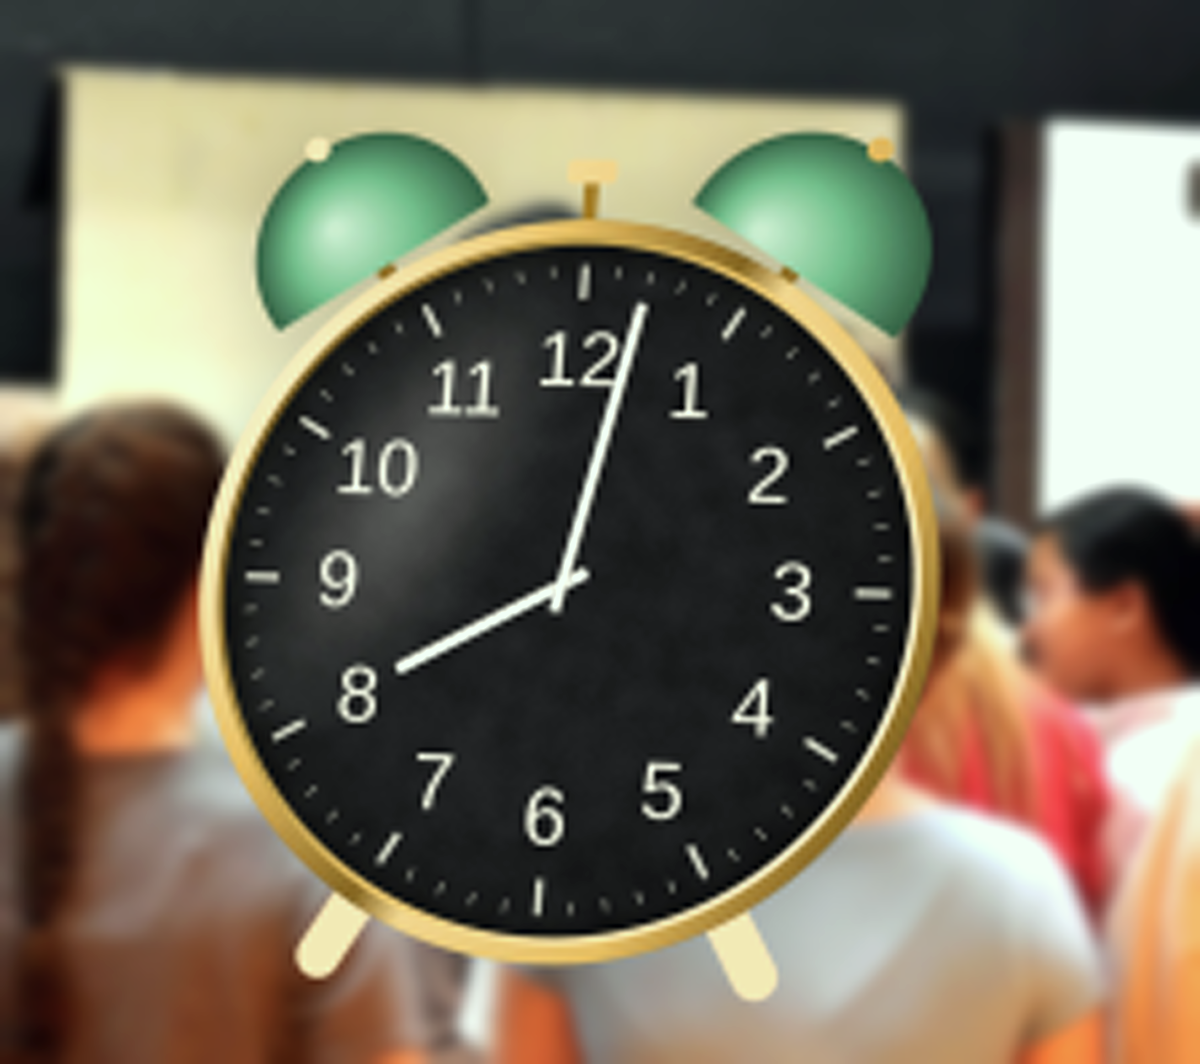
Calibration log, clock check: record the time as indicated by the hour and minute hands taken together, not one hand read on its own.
8:02
